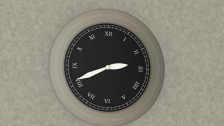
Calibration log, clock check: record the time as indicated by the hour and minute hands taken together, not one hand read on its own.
2:41
